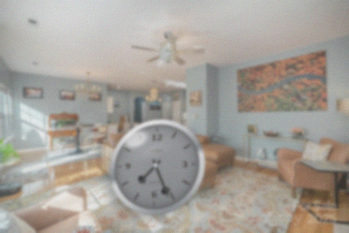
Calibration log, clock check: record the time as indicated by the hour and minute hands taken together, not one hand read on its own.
7:26
